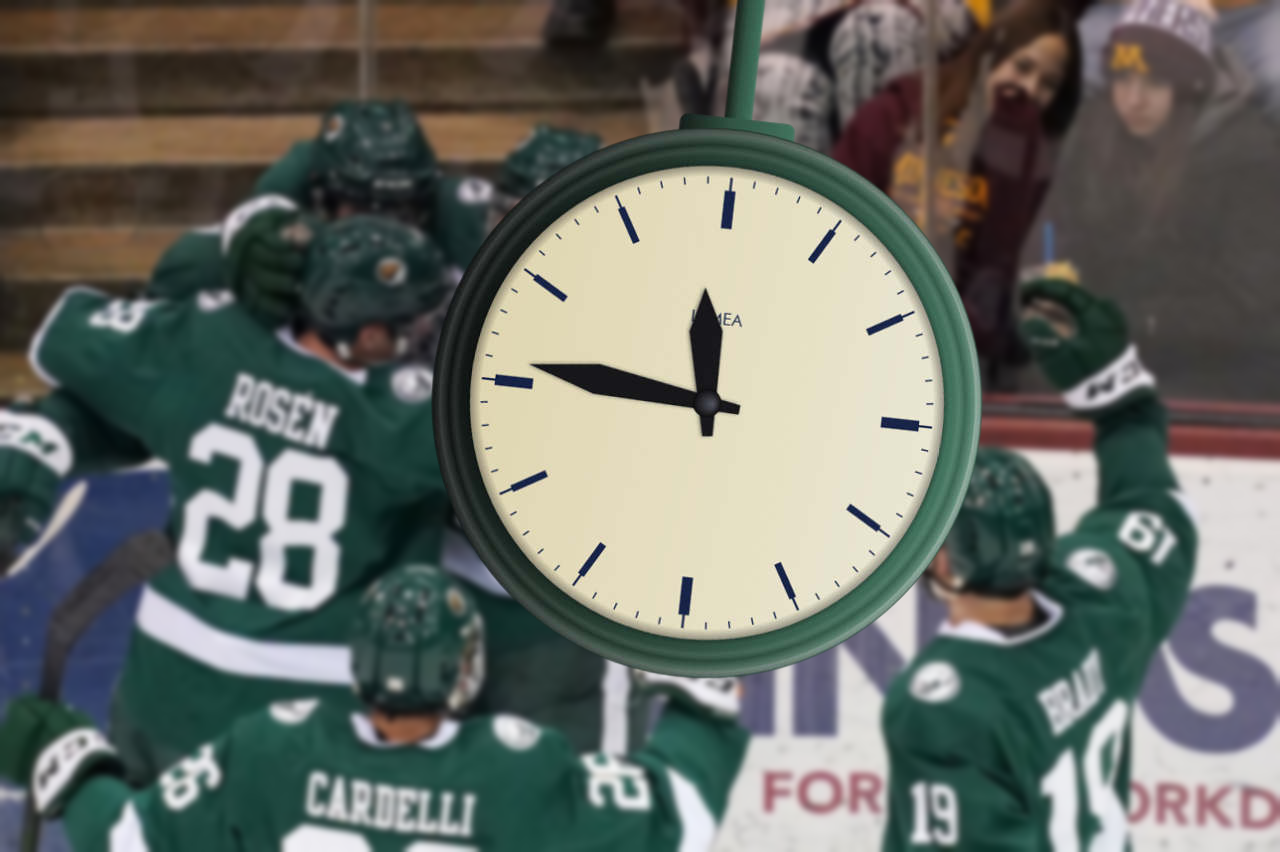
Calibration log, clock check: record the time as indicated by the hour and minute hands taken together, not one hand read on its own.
11:46
